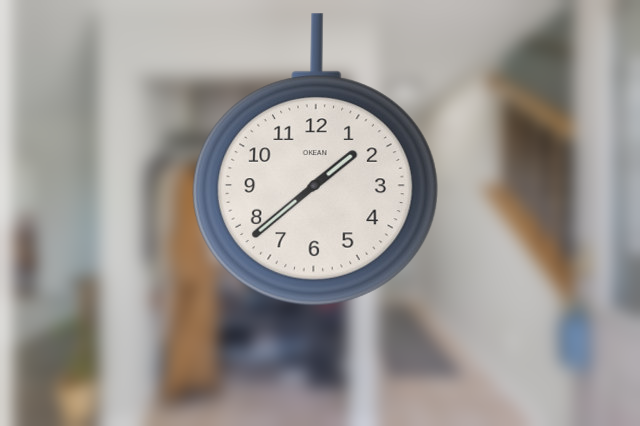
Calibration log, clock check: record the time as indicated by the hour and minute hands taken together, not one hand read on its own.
1:38
